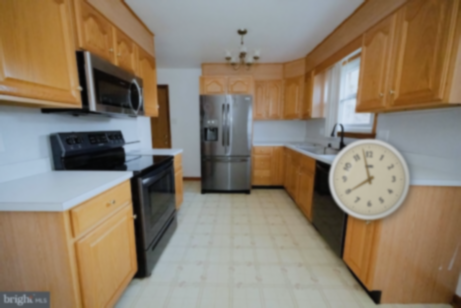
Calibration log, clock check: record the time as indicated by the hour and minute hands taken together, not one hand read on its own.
7:58
